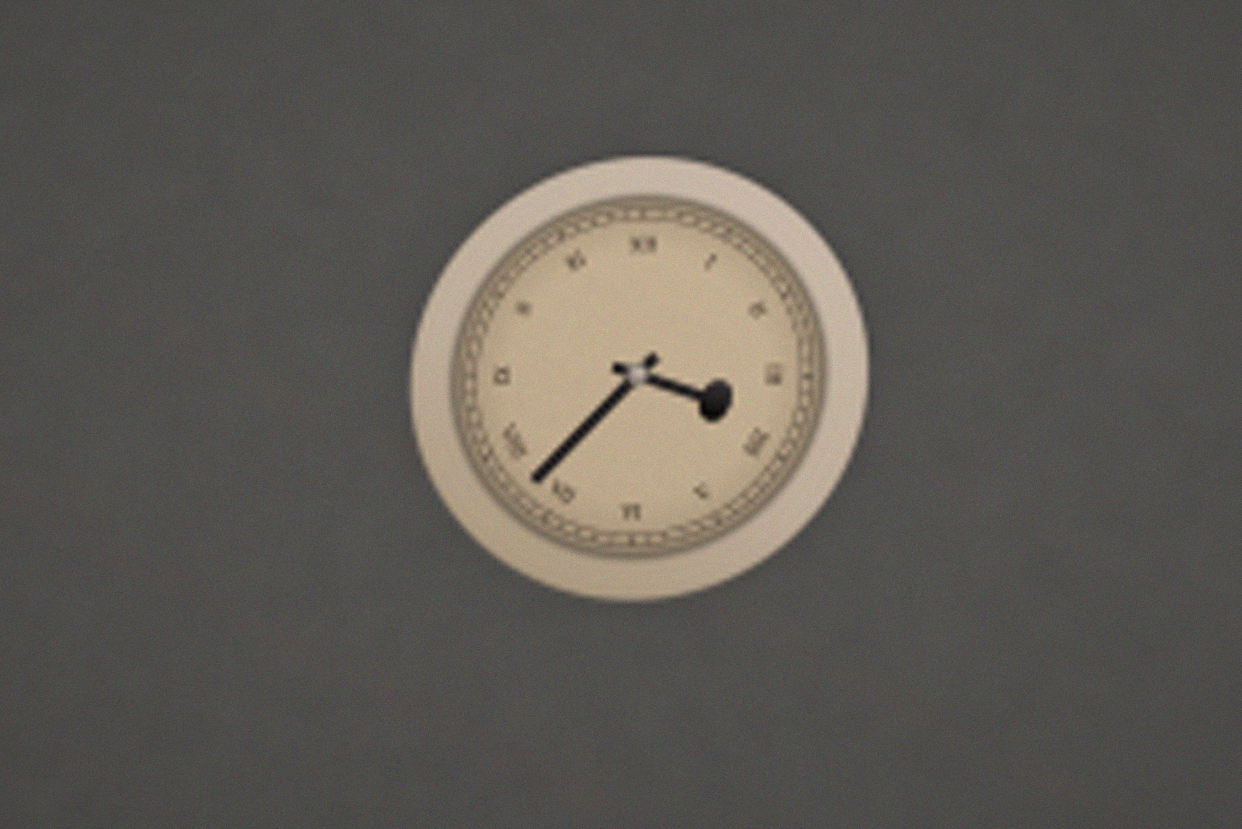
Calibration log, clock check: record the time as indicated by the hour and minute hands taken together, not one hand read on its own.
3:37
